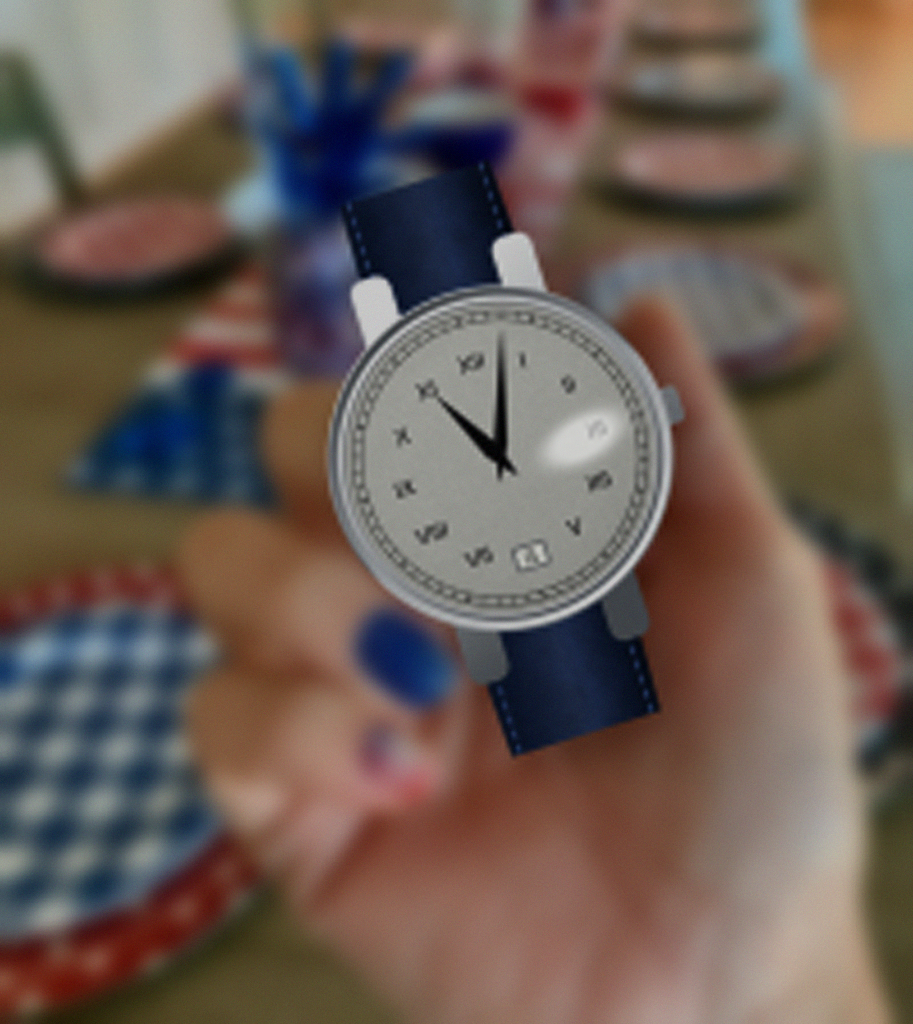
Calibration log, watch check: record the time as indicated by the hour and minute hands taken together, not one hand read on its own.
11:03
